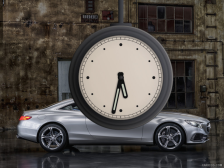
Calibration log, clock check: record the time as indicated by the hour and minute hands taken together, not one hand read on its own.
5:32
